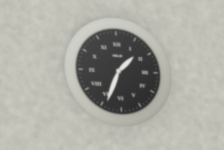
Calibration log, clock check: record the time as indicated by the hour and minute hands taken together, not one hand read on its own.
1:34
